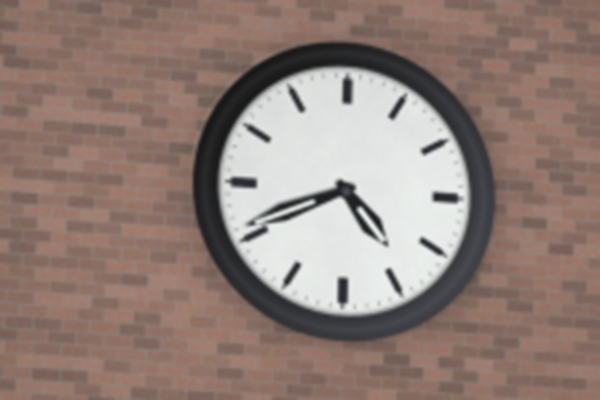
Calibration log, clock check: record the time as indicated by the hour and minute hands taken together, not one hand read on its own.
4:41
